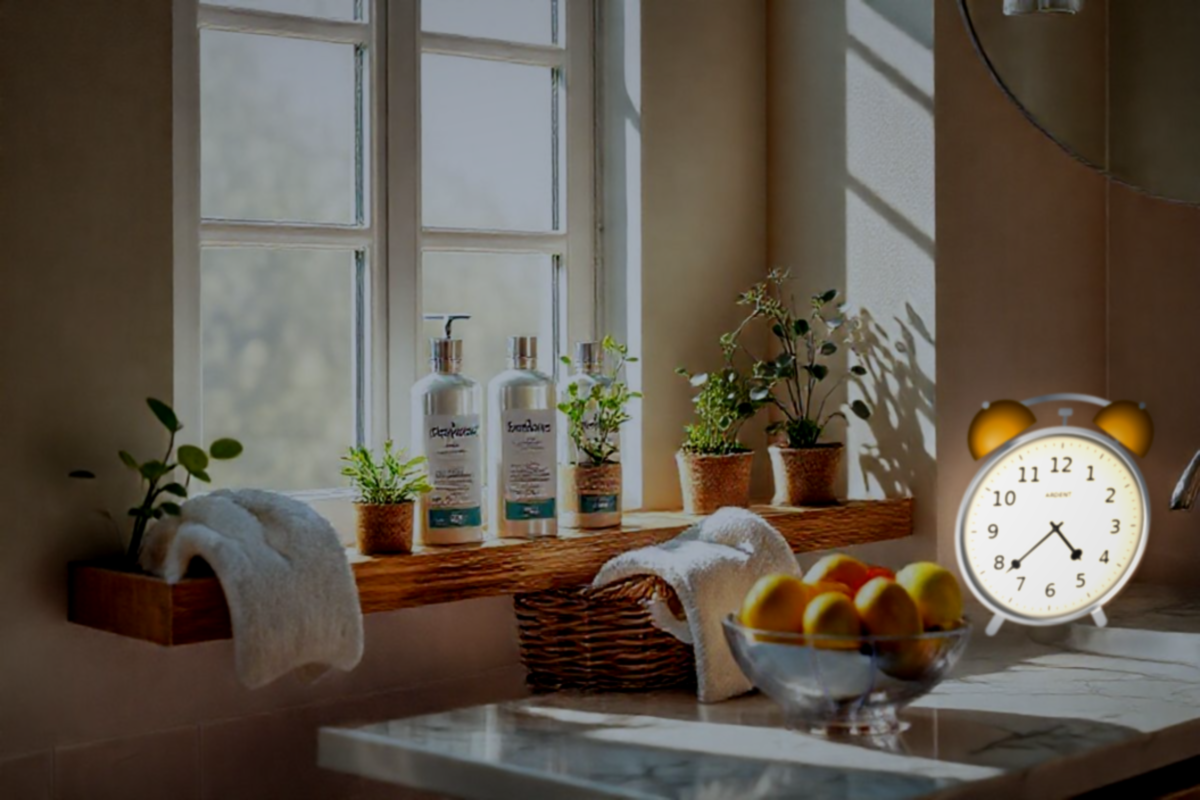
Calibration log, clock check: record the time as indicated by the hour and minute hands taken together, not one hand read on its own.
4:38
